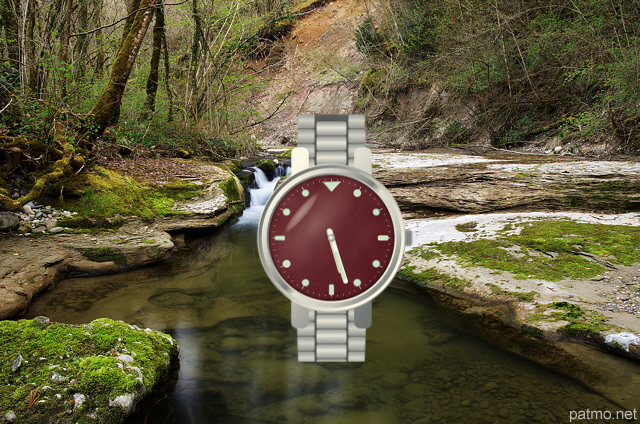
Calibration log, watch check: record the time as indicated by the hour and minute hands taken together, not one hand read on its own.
5:27
